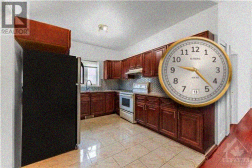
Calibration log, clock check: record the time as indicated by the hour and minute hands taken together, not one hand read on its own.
9:23
